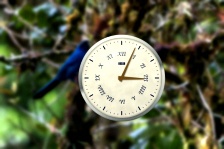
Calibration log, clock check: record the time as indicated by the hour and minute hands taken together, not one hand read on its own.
3:04
